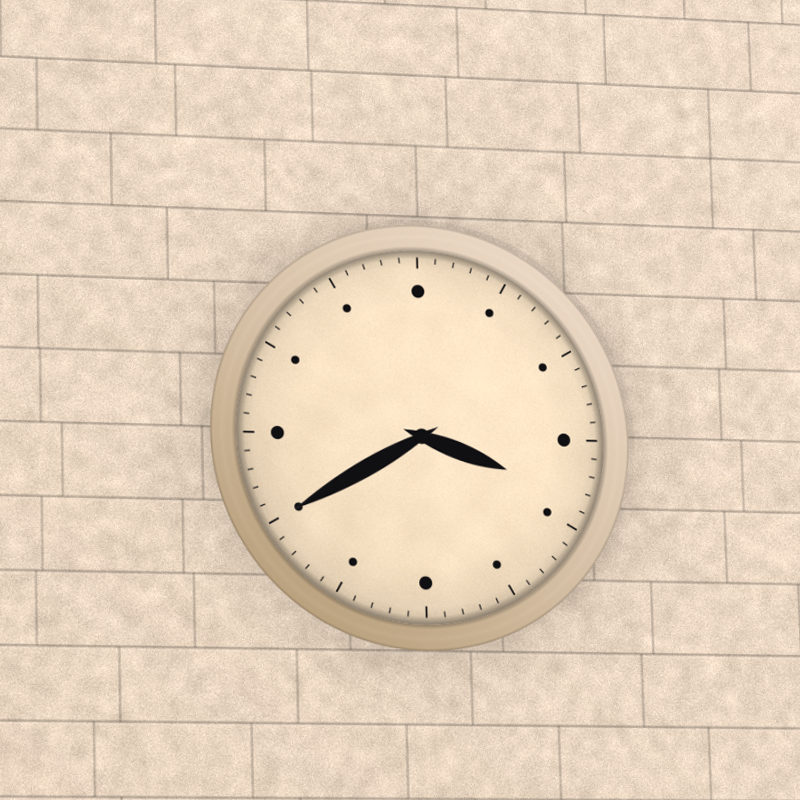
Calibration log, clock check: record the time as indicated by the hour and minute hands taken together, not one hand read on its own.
3:40
